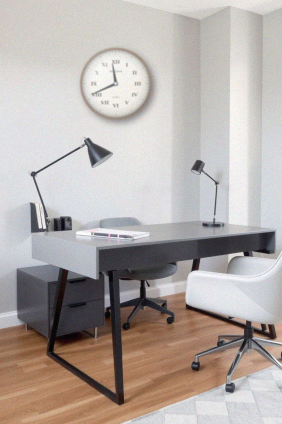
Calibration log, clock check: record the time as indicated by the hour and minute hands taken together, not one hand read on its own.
11:41
